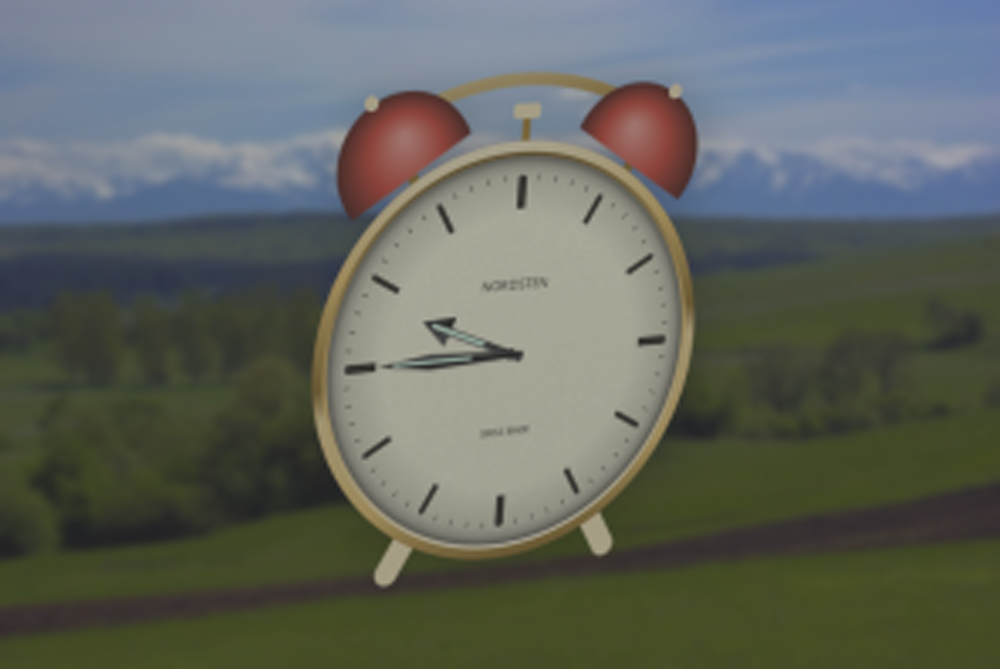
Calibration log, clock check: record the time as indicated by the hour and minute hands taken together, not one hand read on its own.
9:45
